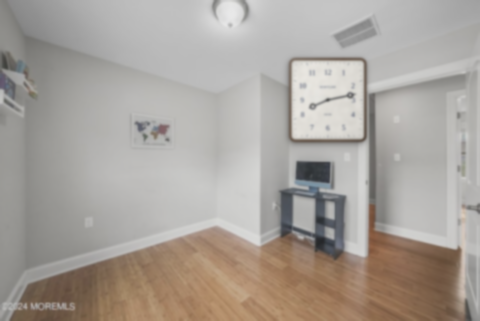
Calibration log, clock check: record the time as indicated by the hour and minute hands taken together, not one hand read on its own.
8:13
